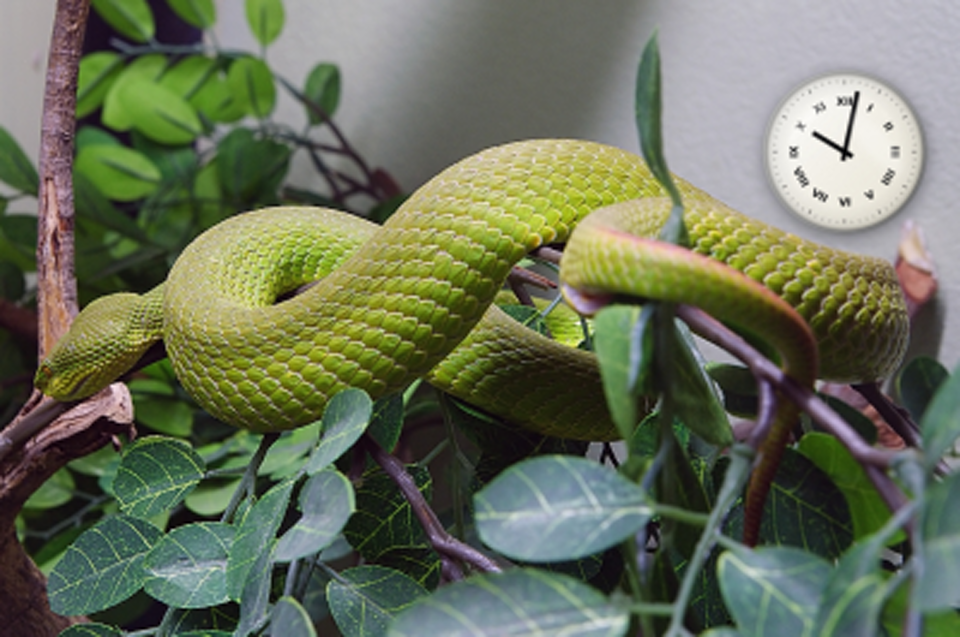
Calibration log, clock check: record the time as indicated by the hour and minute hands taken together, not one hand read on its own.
10:02
